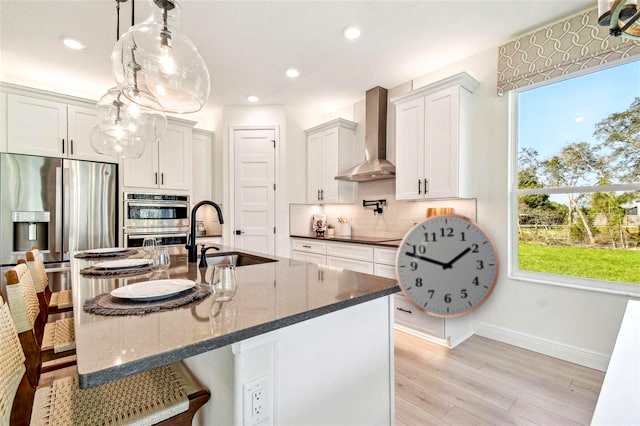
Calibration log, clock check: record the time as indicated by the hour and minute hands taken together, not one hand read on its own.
1:48
